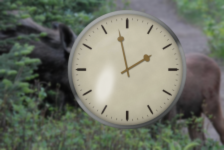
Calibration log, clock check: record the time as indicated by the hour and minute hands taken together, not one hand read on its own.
1:58
